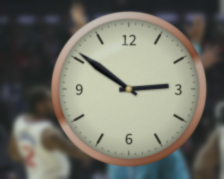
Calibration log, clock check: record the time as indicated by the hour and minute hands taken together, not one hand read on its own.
2:51
